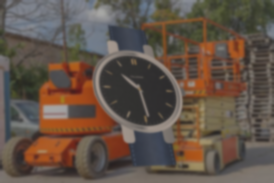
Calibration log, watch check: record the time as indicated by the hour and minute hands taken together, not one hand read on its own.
10:29
